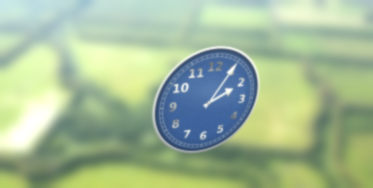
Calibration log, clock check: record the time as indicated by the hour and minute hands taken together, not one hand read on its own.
2:05
